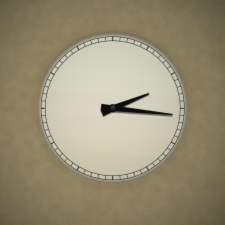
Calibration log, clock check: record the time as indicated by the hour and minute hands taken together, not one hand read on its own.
2:16
